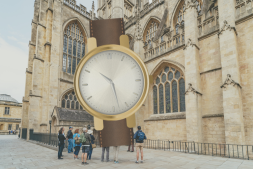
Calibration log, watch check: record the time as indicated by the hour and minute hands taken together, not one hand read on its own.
10:28
